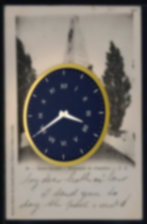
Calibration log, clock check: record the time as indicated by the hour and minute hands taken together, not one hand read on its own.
3:40
